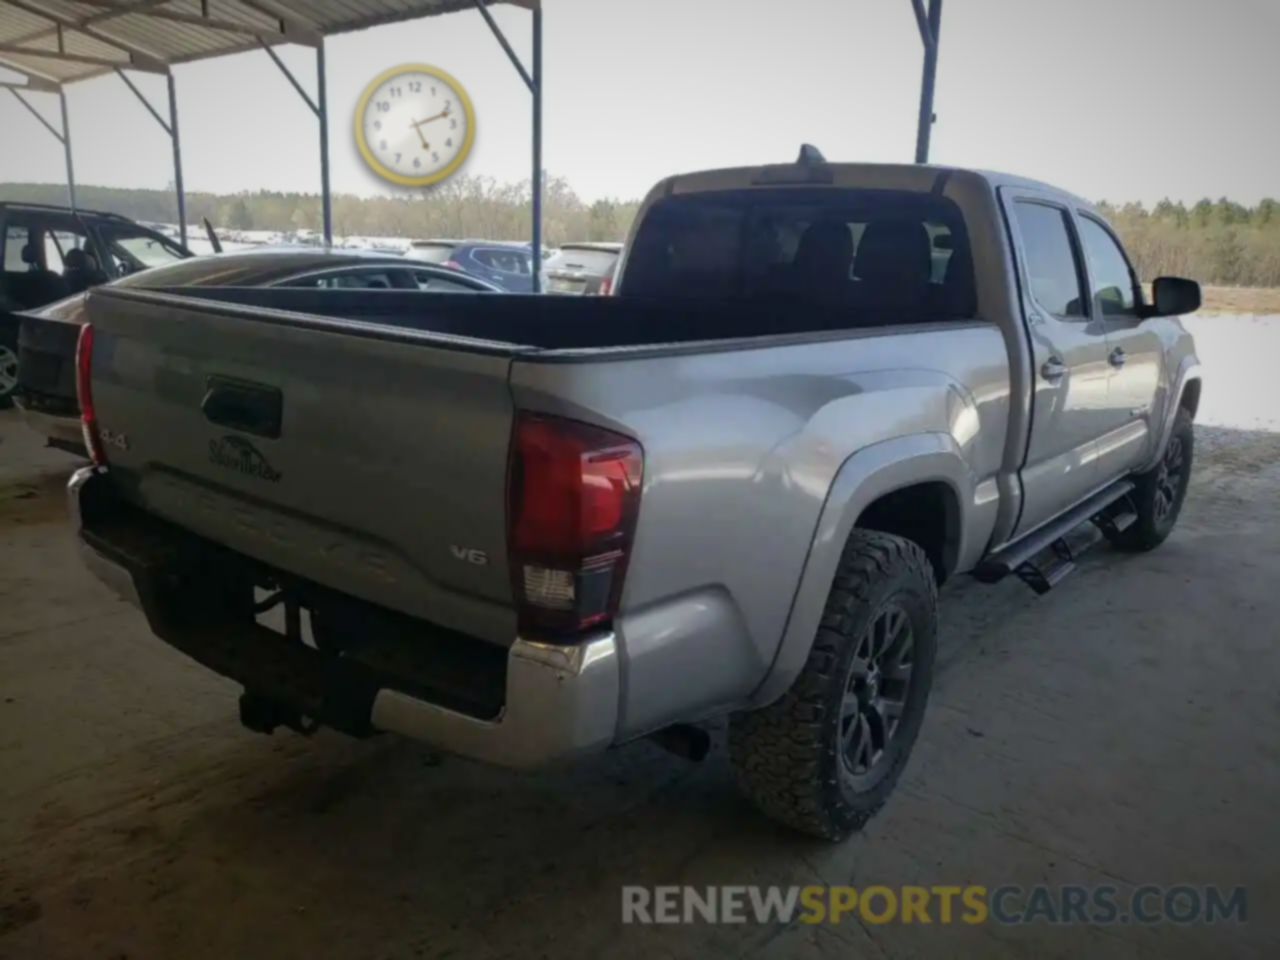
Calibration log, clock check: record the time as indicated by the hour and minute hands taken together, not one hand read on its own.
5:12
